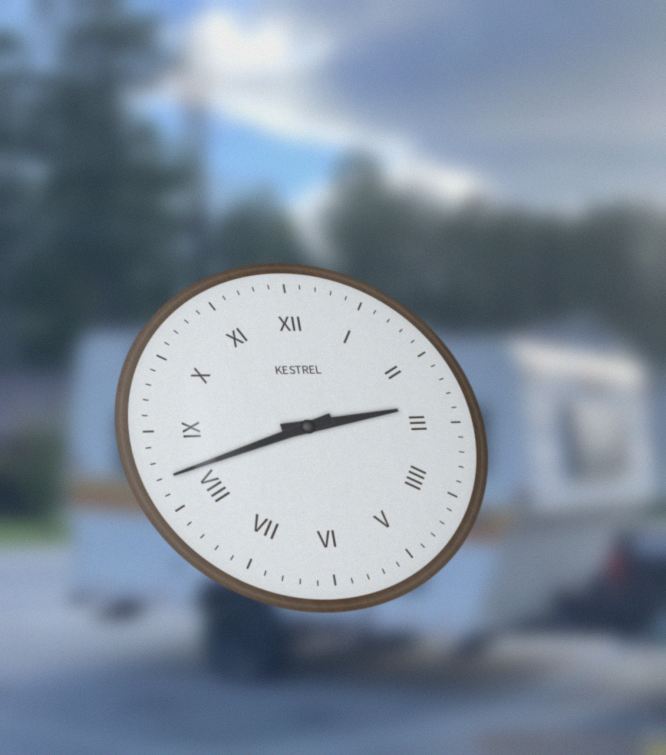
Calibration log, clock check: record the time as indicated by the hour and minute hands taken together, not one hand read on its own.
2:42
